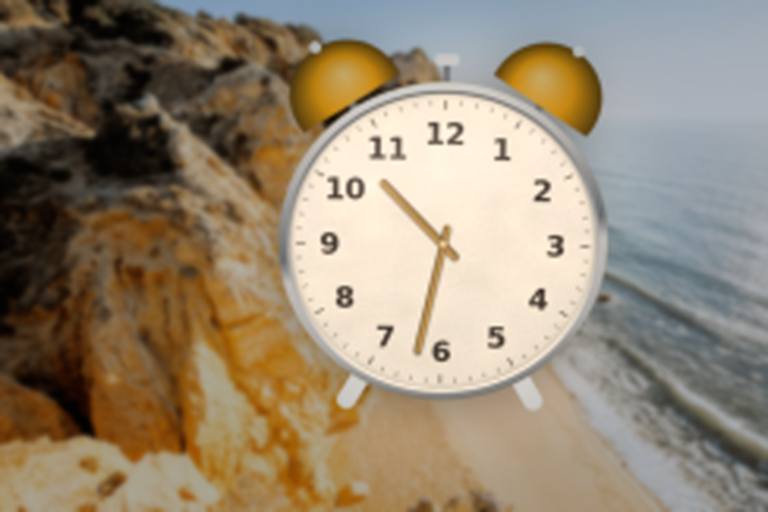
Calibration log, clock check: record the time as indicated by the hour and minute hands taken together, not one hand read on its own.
10:32
